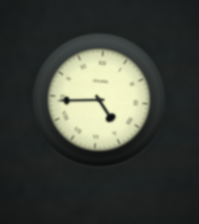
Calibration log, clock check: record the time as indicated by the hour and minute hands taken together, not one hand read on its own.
4:44
